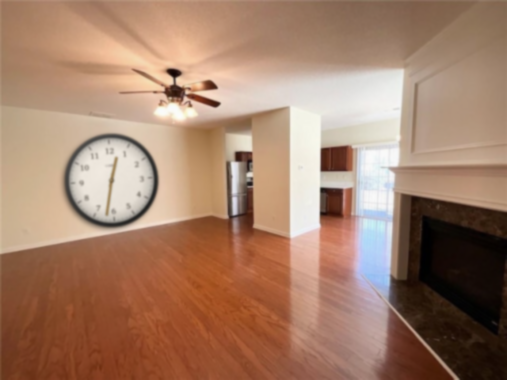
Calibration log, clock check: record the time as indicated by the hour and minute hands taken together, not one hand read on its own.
12:32
